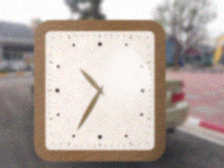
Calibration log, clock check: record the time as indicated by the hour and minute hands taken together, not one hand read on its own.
10:35
